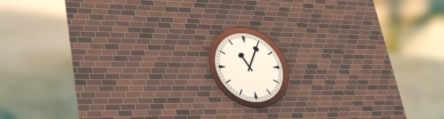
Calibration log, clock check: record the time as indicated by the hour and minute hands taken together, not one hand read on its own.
11:05
